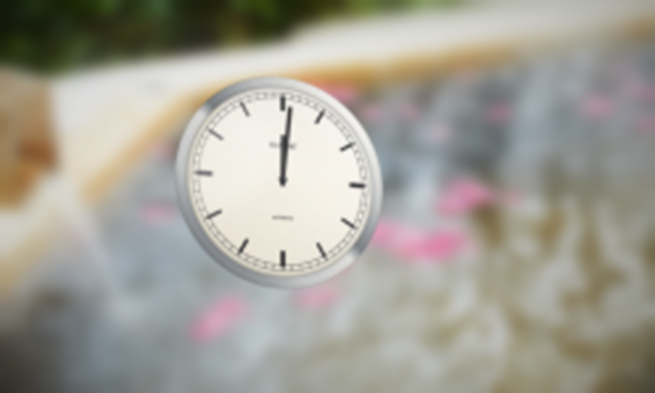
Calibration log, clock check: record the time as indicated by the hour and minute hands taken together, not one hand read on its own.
12:01
